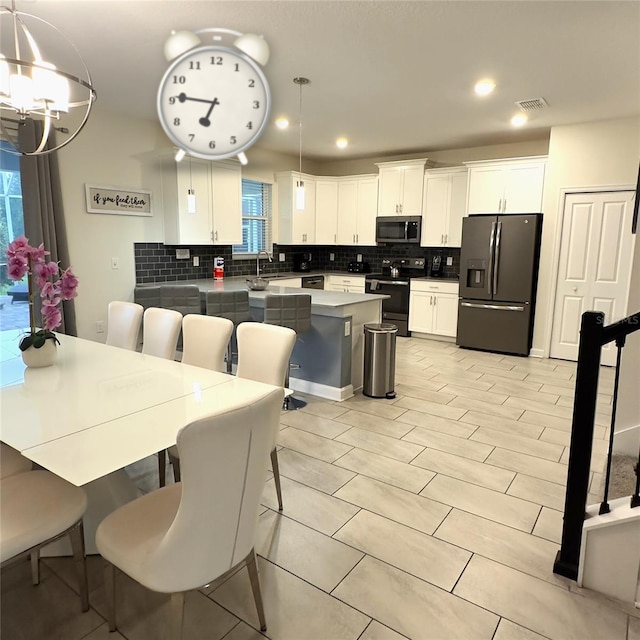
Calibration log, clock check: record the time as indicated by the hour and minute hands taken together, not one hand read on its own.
6:46
